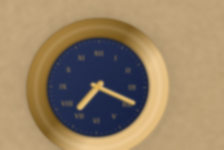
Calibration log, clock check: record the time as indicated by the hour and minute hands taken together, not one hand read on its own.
7:19
